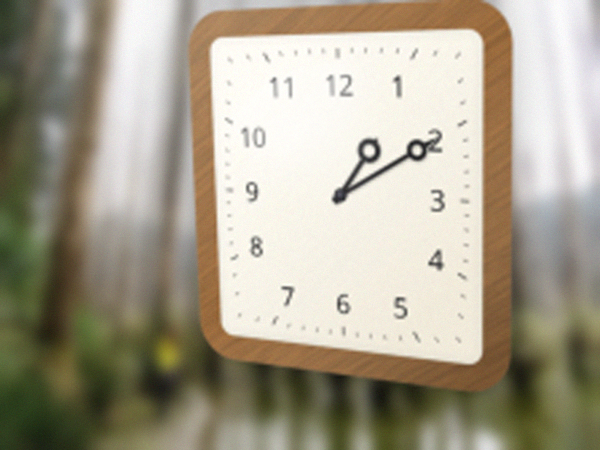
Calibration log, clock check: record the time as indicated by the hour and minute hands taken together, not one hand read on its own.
1:10
